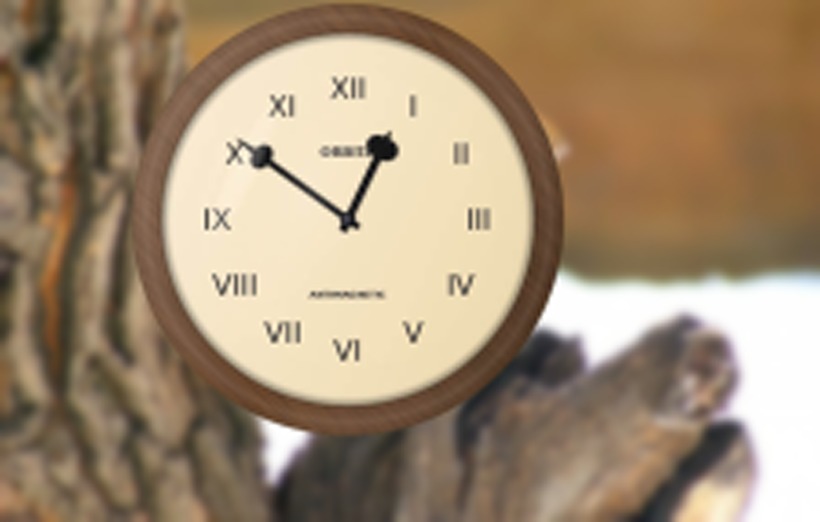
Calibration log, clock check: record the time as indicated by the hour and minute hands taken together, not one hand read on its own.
12:51
